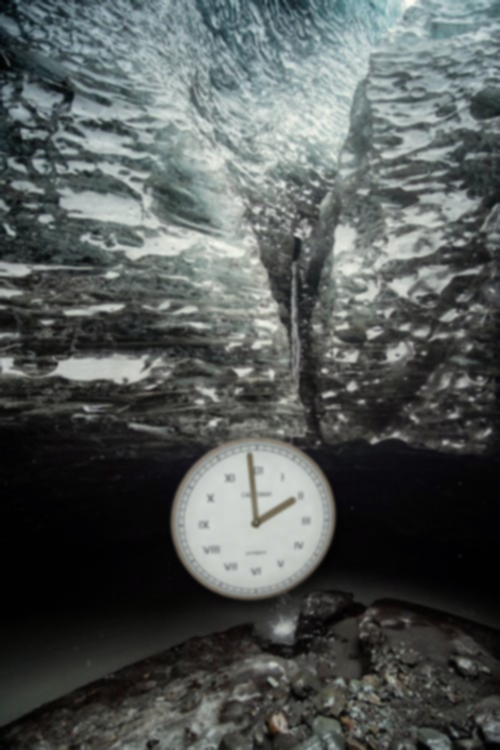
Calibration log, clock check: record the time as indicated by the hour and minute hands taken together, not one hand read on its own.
1:59
